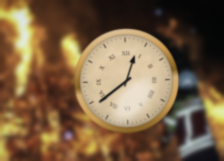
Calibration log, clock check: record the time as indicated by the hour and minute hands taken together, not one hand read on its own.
12:39
